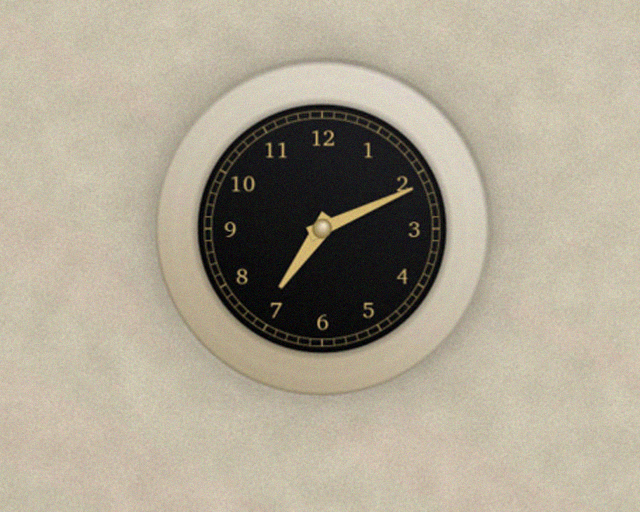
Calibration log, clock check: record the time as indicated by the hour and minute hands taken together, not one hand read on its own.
7:11
